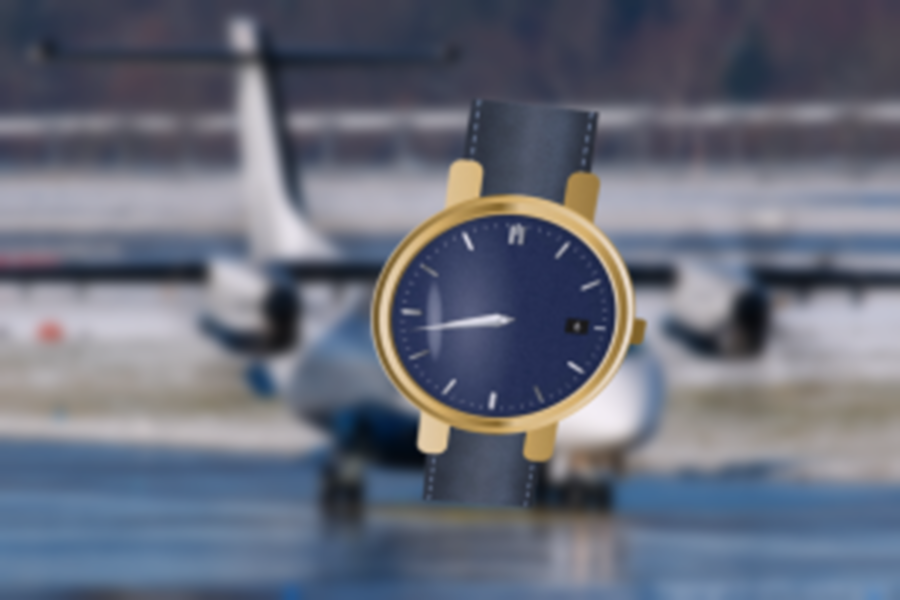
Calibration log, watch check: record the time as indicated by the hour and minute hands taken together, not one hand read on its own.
8:43
